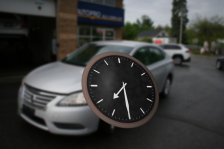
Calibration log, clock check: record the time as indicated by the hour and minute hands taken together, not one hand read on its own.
7:30
